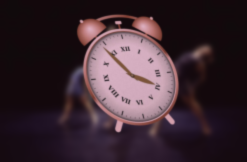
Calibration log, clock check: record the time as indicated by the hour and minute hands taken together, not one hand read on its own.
3:54
